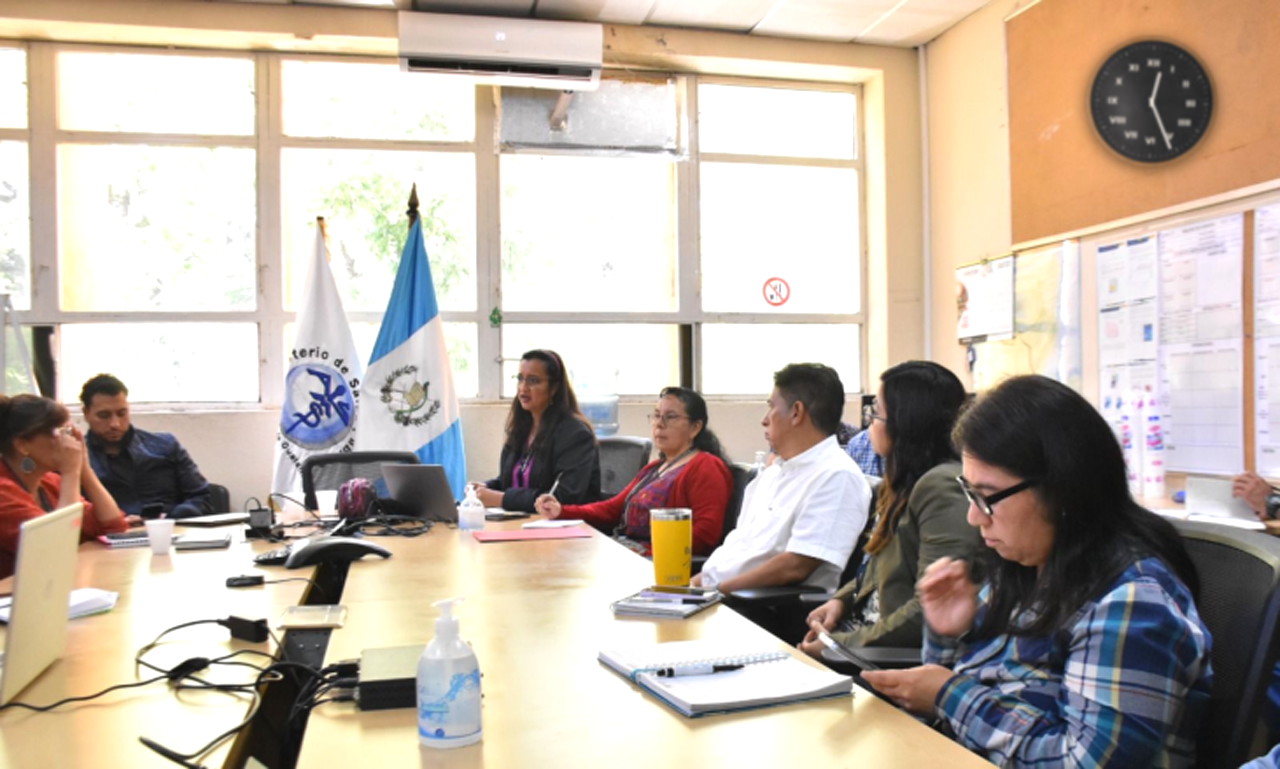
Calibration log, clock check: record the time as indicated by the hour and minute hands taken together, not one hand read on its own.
12:26
